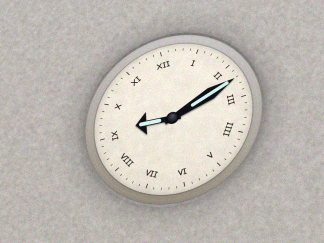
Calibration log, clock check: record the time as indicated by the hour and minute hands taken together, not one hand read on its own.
9:12
